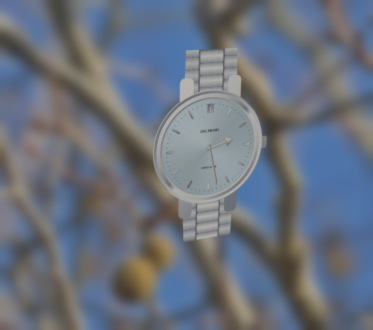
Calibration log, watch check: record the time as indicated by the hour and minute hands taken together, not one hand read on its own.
2:28
